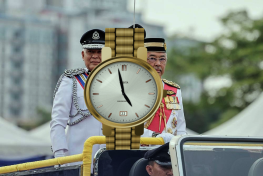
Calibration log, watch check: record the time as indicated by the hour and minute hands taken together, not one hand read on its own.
4:58
